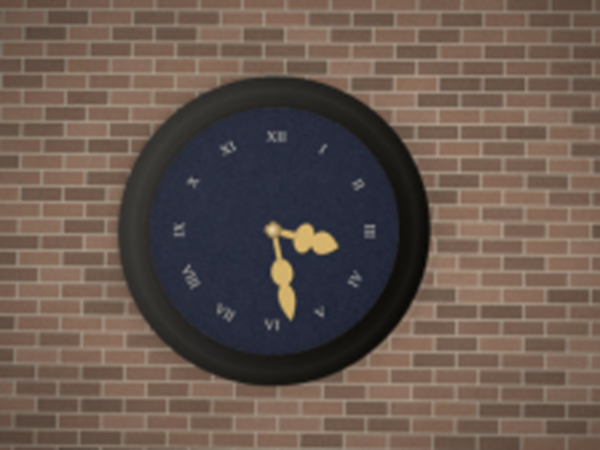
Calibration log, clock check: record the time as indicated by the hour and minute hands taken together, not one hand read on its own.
3:28
